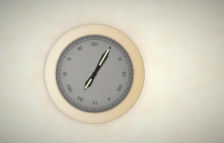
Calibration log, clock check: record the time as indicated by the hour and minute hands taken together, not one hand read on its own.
7:05
